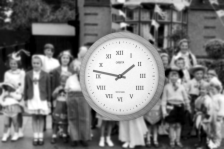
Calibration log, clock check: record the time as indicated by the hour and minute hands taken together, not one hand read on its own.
1:47
